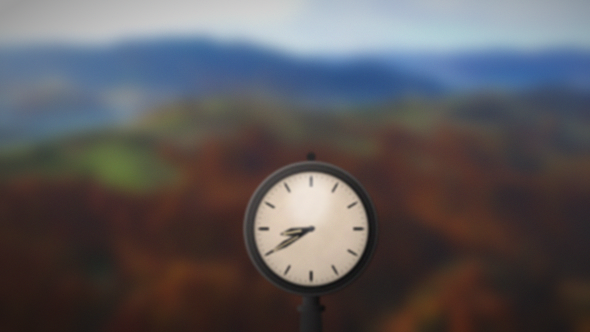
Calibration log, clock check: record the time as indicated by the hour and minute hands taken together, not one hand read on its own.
8:40
